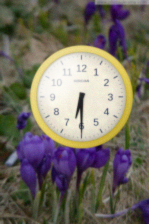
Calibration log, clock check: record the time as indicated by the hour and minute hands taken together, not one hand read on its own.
6:30
